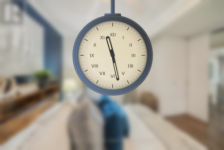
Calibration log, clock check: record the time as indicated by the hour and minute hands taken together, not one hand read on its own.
11:28
